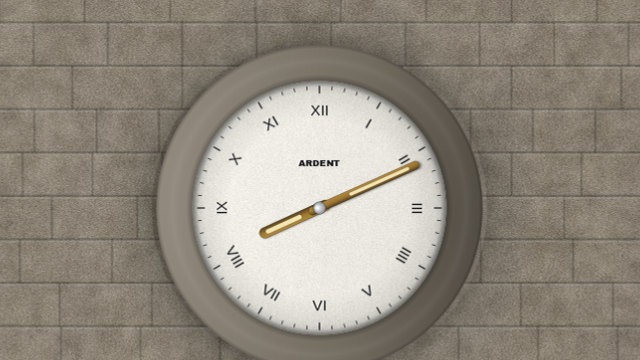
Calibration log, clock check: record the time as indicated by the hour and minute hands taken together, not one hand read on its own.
8:11
